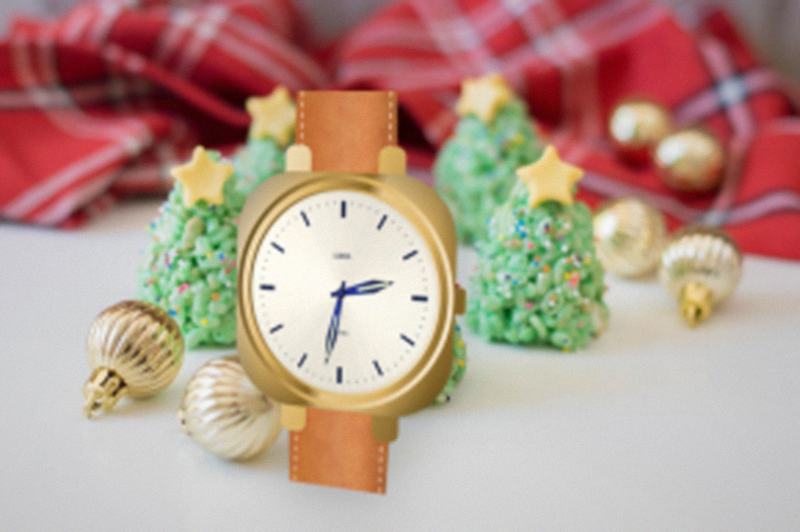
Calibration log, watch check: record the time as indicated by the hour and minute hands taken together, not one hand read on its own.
2:32
